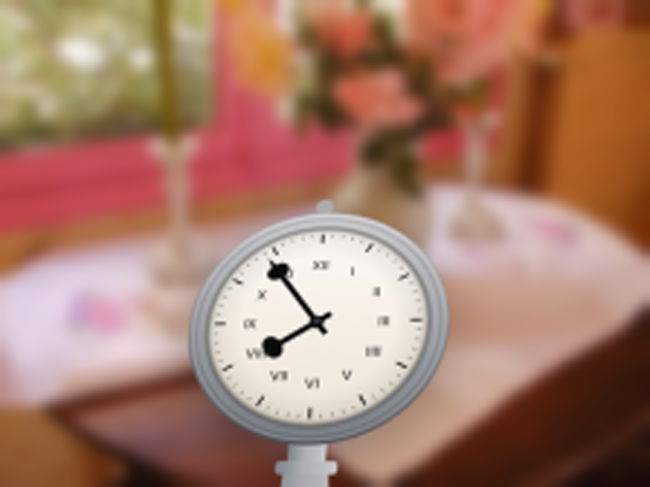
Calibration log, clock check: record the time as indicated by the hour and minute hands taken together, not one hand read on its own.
7:54
